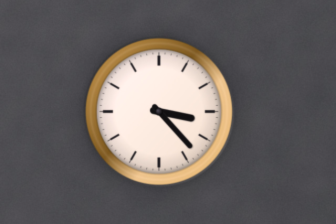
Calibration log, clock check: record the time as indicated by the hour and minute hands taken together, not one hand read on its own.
3:23
